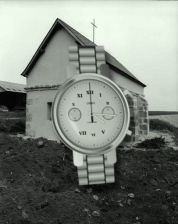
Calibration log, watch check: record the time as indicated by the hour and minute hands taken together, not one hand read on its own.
4:16
